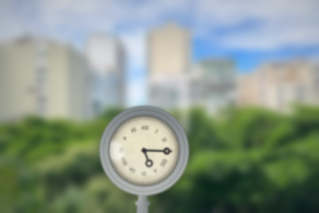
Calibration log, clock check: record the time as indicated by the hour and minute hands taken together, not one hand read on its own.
5:15
